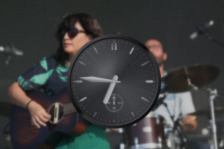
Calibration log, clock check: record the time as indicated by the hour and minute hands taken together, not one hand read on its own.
6:46
